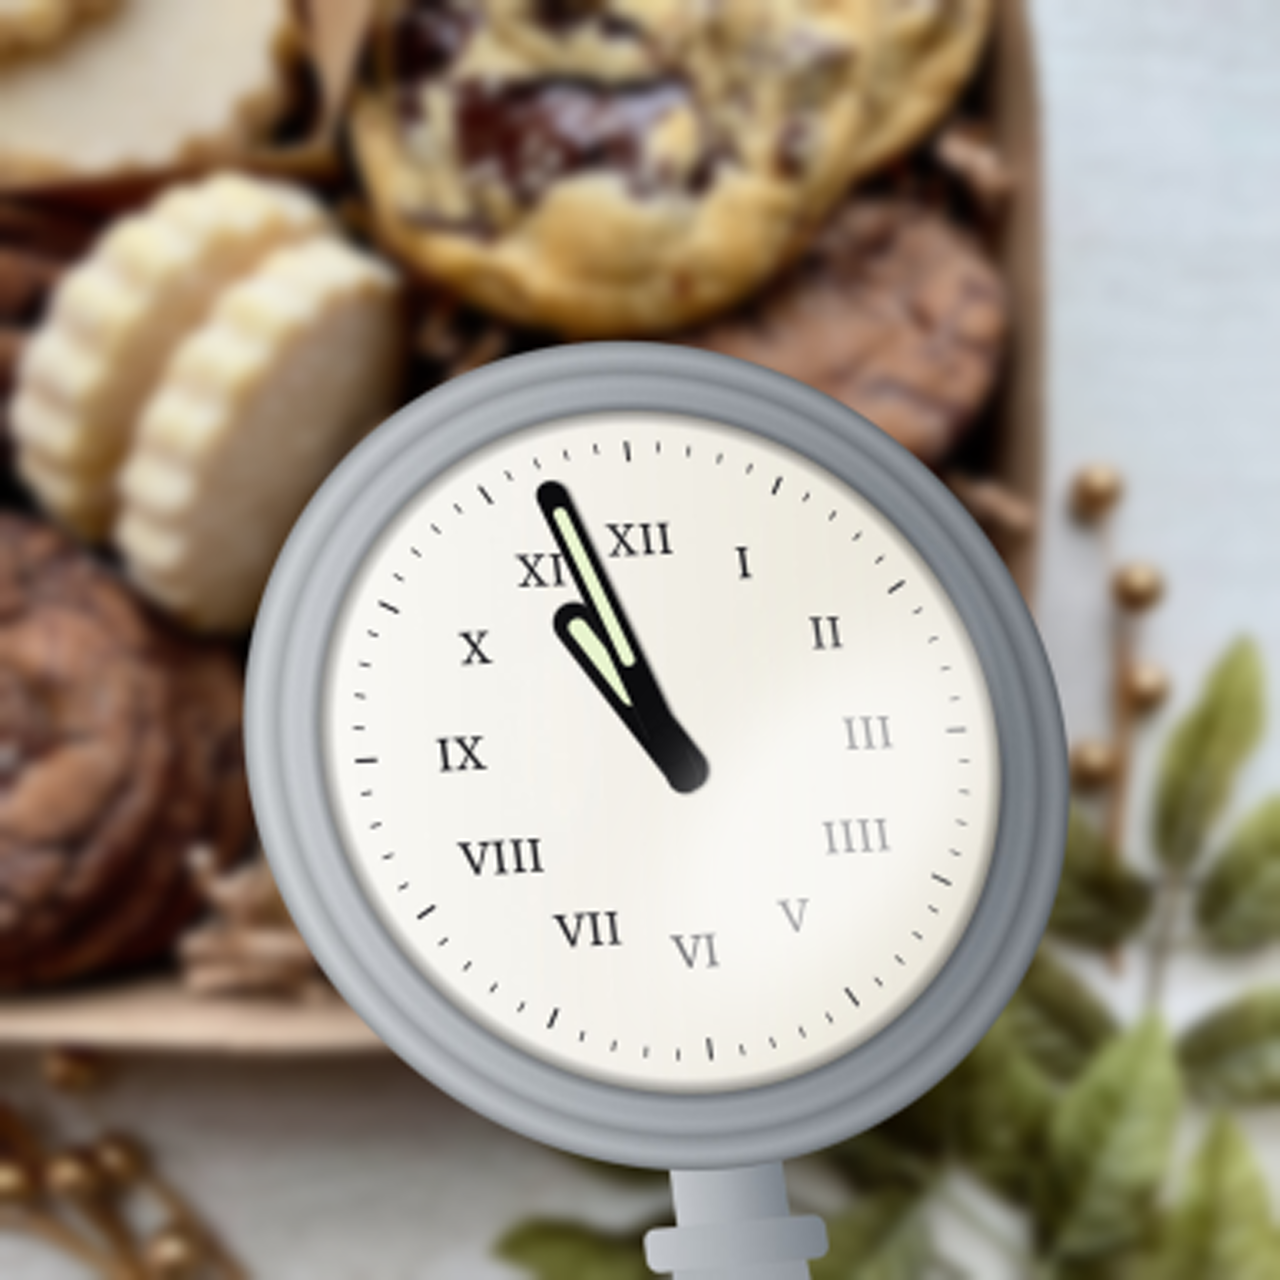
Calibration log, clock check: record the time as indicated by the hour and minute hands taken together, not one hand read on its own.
10:57
